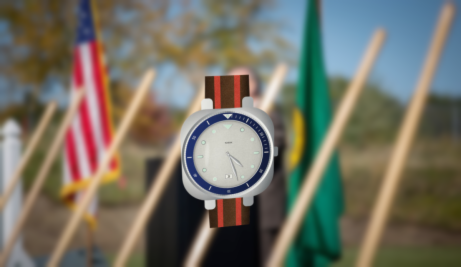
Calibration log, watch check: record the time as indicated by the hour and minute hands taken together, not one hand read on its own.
4:27
